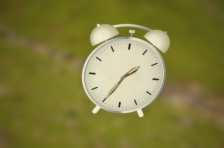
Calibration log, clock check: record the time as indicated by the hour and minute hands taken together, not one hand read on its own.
1:35
